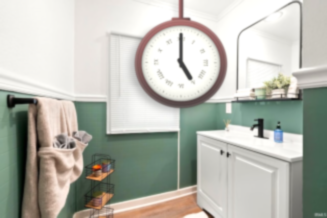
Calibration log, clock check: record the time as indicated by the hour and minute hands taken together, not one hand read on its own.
5:00
